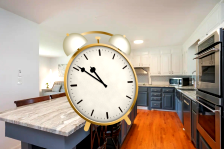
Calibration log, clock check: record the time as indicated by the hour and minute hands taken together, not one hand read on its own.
10:51
